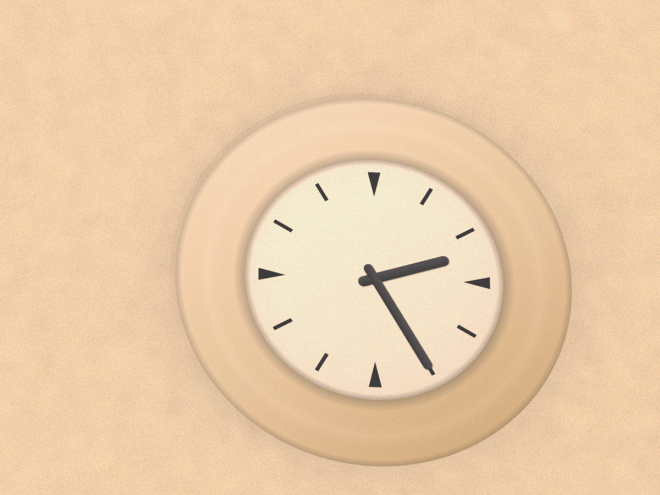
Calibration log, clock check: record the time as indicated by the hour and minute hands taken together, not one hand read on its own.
2:25
